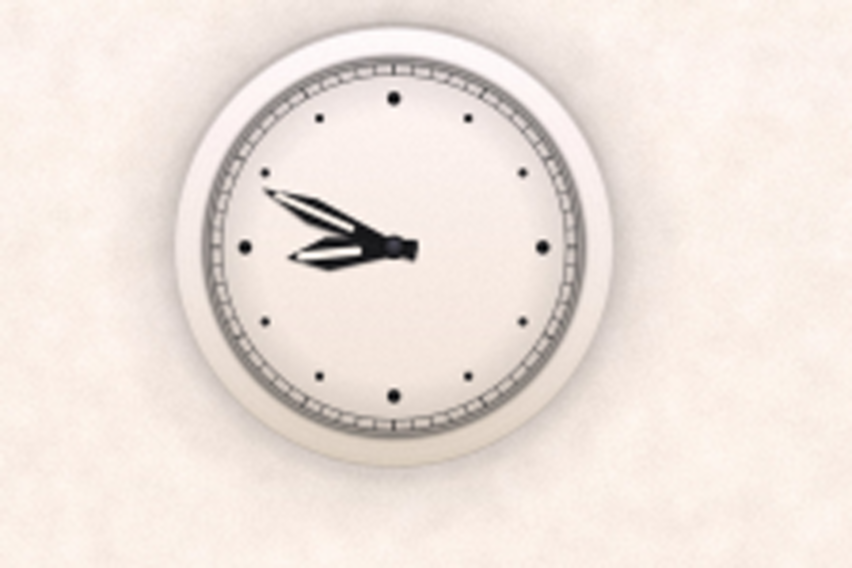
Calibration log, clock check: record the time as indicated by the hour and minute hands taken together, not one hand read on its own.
8:49
